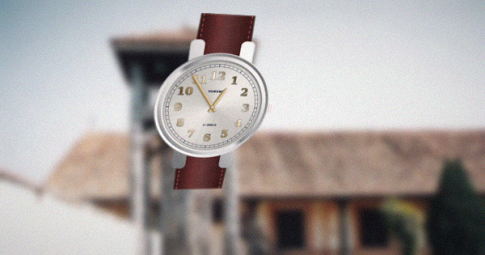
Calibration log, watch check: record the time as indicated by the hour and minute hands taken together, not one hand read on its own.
12:54
